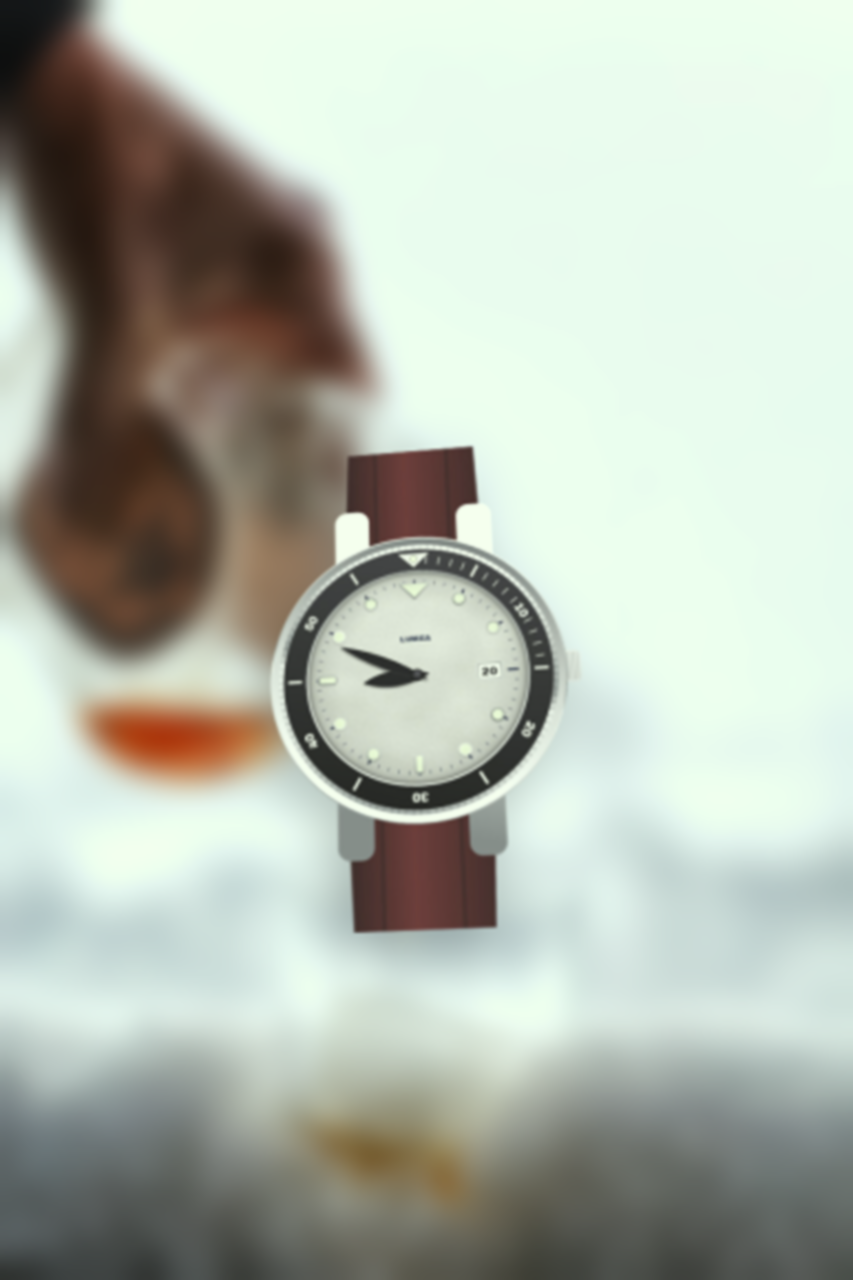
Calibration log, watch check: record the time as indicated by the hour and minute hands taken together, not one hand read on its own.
8:49
